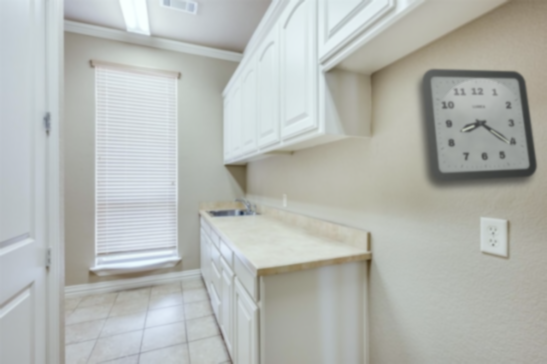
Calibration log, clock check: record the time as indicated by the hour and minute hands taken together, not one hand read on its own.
8:21
